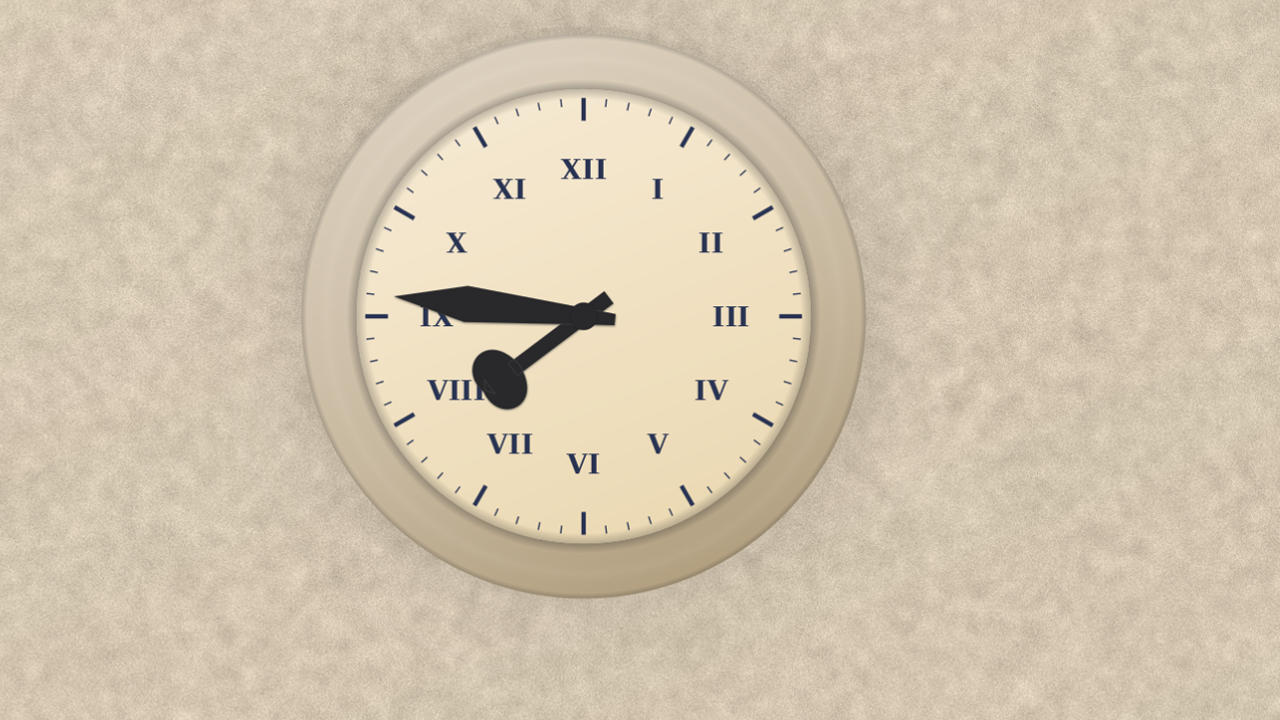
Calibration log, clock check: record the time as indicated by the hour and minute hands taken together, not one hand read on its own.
7:46
